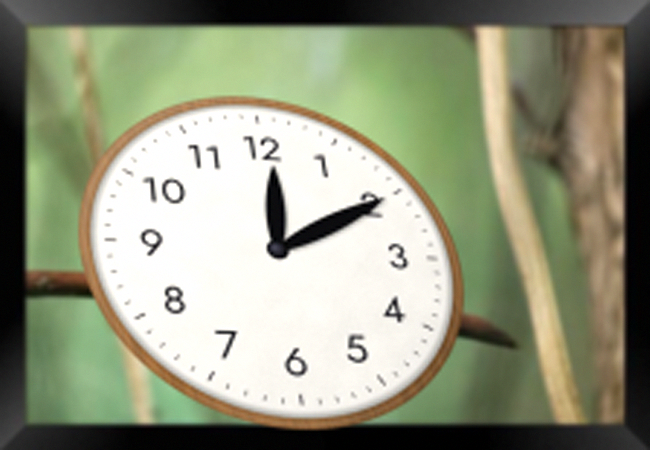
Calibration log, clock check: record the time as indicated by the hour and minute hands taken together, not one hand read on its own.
12:10
